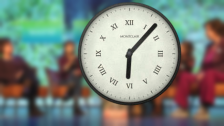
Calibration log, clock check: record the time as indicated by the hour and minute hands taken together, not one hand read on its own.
6:07
